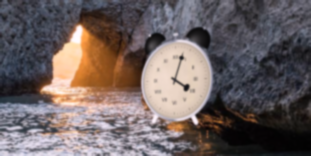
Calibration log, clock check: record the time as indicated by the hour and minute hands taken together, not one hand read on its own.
4:03
